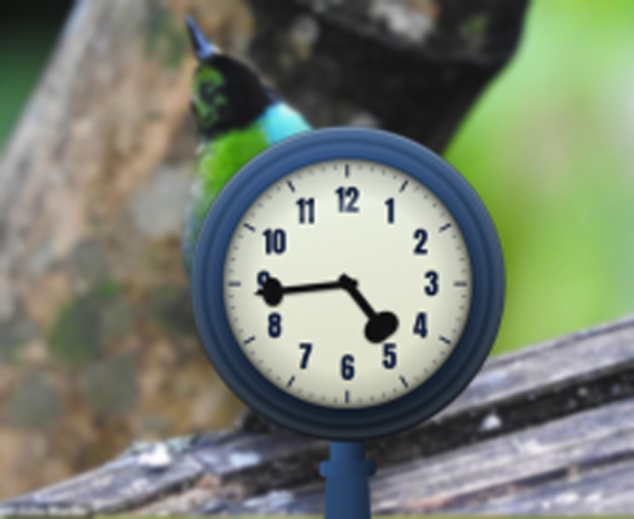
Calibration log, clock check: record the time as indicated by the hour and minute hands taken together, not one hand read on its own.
4:44
